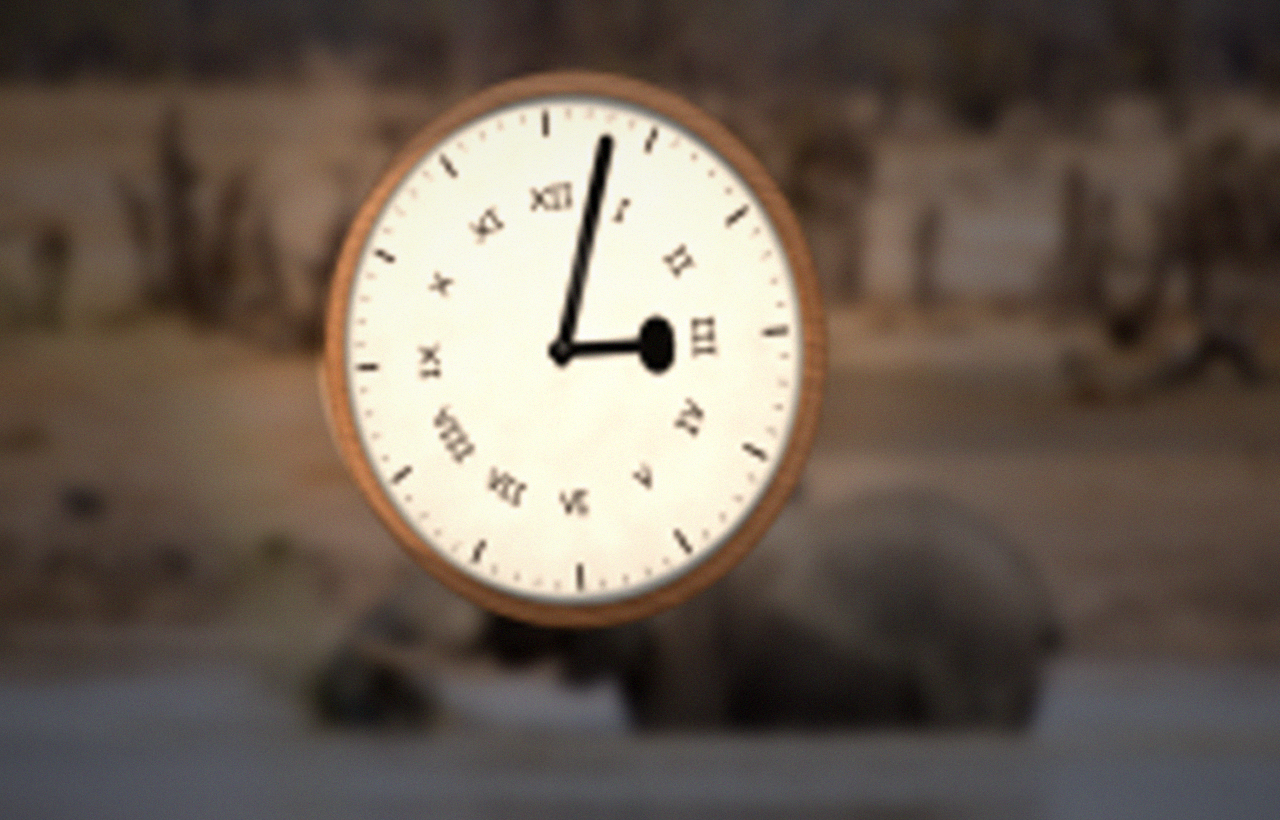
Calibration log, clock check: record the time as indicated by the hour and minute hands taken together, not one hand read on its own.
3:03
